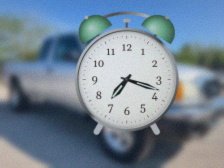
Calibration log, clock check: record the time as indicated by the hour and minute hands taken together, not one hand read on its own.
7:18
